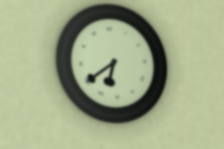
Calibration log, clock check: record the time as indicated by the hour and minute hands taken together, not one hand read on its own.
6:40
